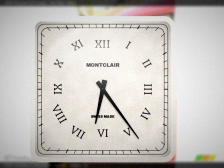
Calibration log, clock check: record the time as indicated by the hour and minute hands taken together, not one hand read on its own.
6:24
